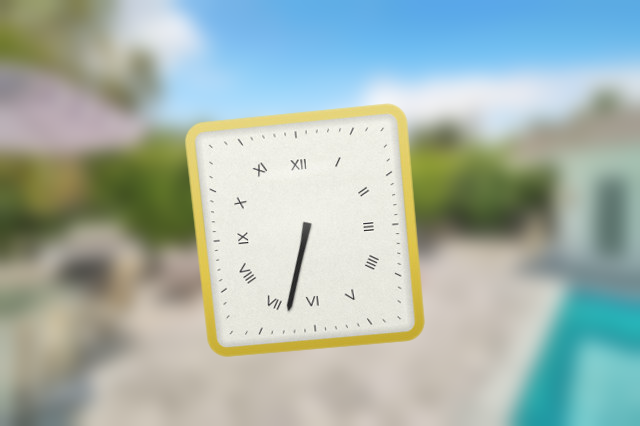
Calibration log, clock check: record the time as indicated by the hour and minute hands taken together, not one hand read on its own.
6:33
